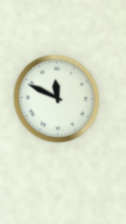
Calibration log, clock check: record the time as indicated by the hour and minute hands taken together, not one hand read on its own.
11:49
